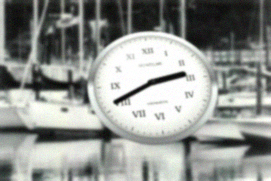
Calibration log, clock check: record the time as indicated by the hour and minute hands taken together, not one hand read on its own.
2:41
